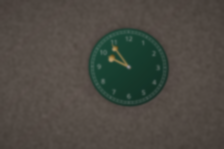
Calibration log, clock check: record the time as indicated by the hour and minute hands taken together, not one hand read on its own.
9:54
